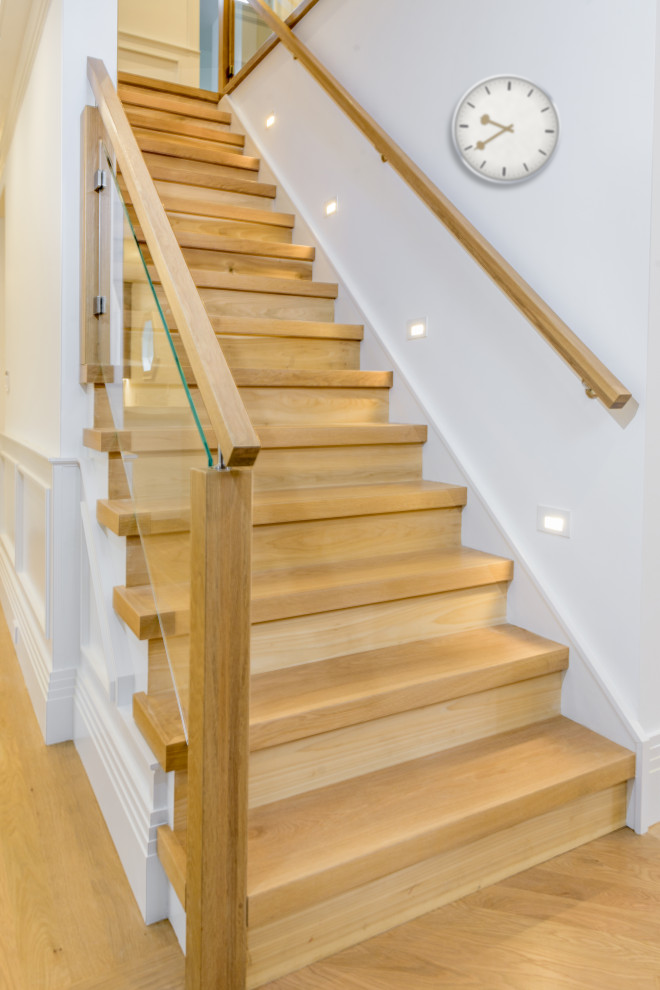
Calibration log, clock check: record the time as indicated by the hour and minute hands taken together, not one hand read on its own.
9:39
